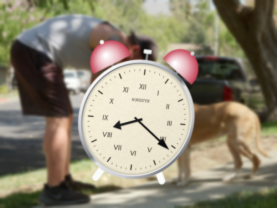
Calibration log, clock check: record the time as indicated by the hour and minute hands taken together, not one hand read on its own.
8:21
